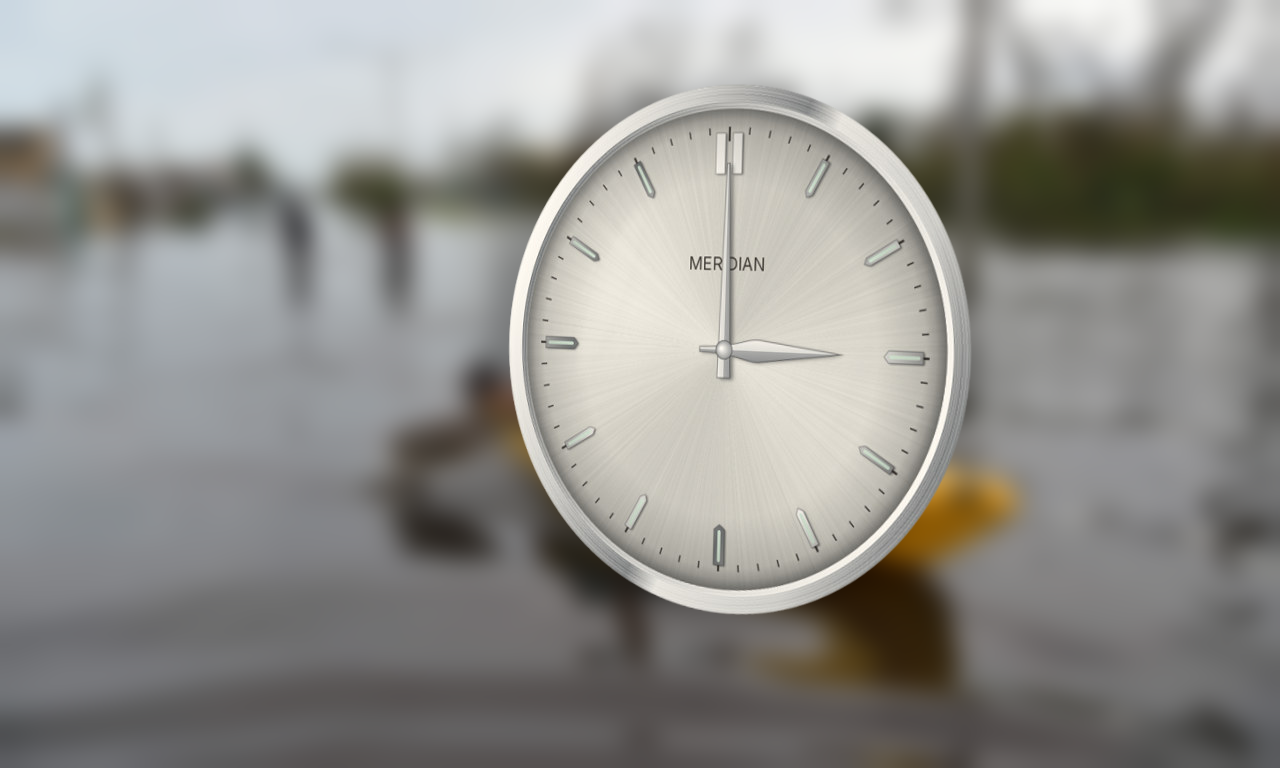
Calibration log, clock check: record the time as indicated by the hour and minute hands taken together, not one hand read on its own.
3:00
